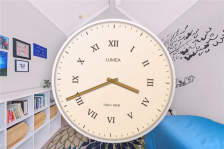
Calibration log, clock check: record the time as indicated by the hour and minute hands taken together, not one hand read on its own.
3:41
